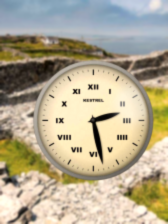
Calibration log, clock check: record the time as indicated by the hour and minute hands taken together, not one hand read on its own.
2:28
